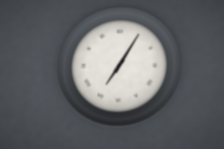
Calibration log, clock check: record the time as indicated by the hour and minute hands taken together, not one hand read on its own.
7:05
